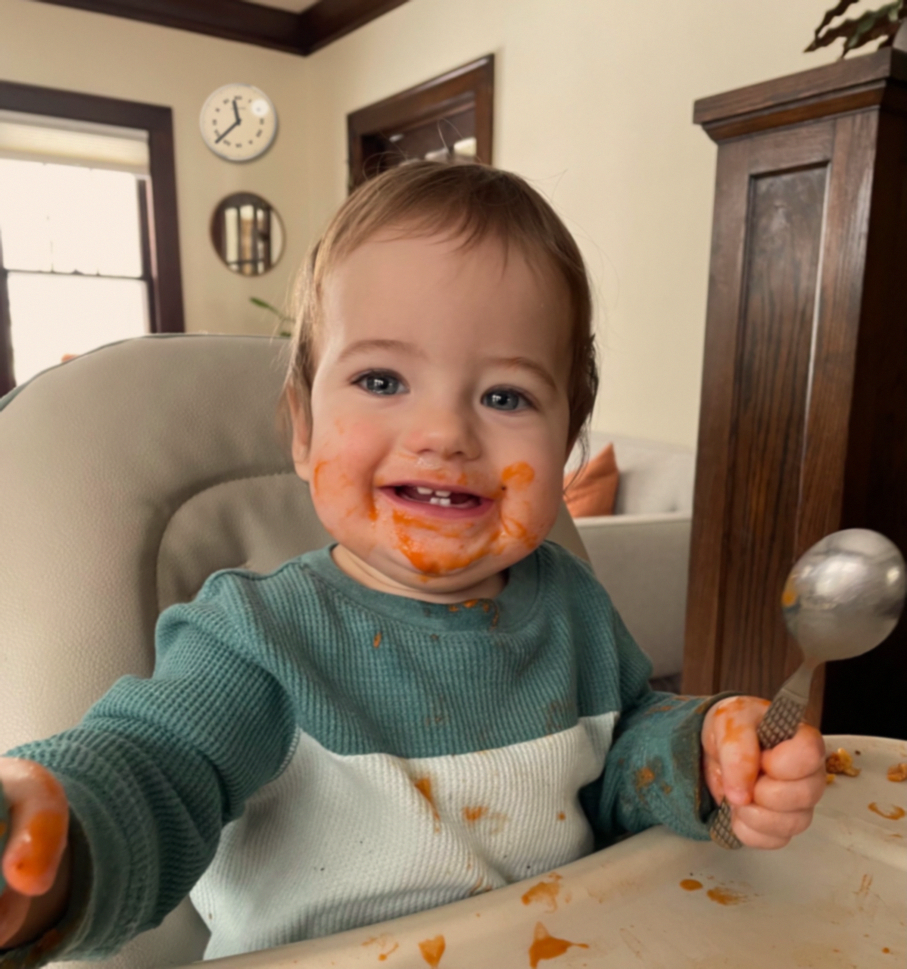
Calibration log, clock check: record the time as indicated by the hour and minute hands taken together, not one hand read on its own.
11:38
